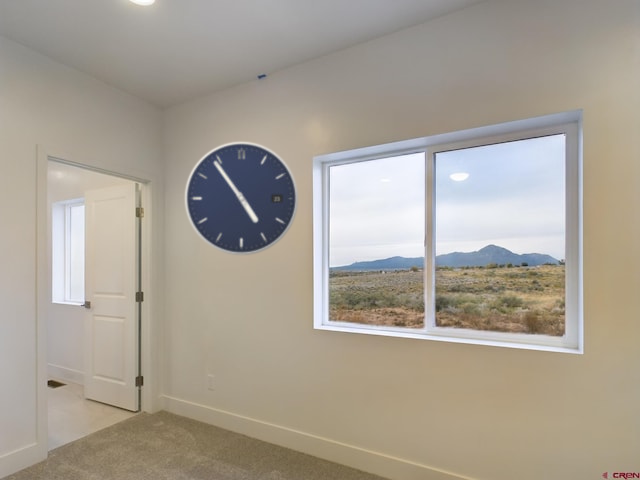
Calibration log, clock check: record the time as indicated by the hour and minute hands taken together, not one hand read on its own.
4:54
